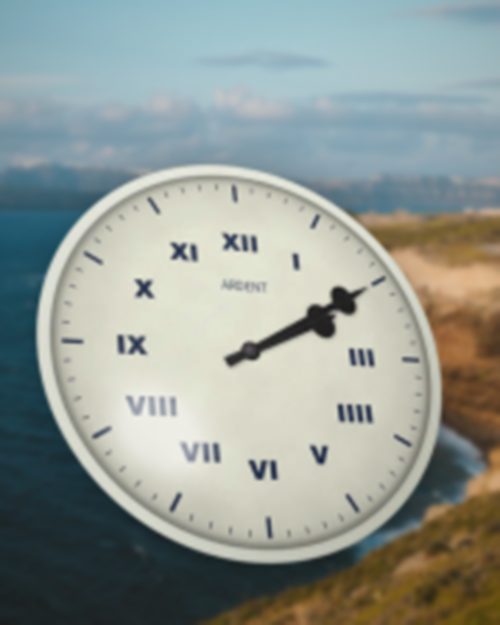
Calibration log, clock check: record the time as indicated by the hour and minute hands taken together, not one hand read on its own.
2:10
